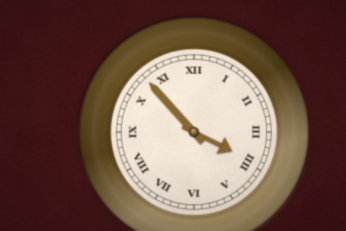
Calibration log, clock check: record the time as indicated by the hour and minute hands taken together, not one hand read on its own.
3:53
